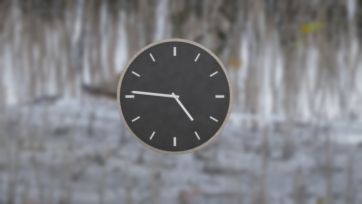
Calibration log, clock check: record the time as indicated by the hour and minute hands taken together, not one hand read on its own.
4:46
